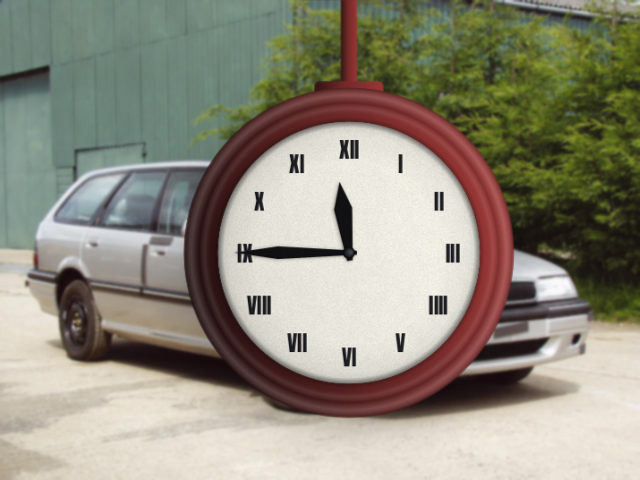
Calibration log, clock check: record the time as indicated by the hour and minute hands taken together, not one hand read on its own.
11:45
